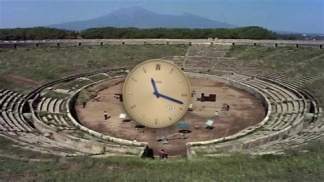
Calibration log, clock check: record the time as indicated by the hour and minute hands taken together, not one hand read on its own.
11:18
